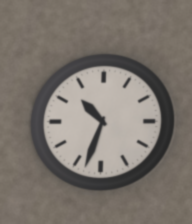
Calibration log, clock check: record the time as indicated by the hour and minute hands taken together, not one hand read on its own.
10:33
